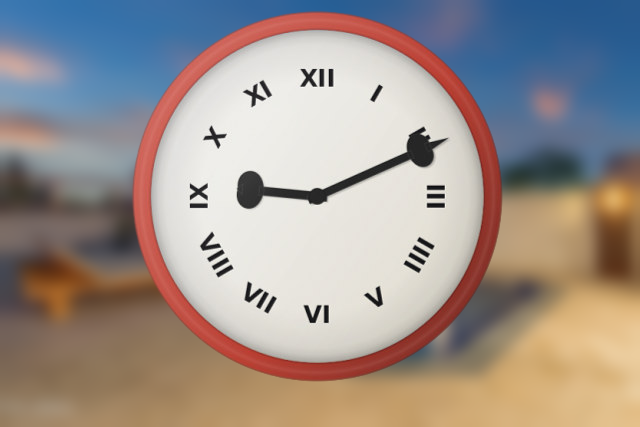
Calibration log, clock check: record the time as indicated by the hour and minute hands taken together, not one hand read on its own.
9:11
